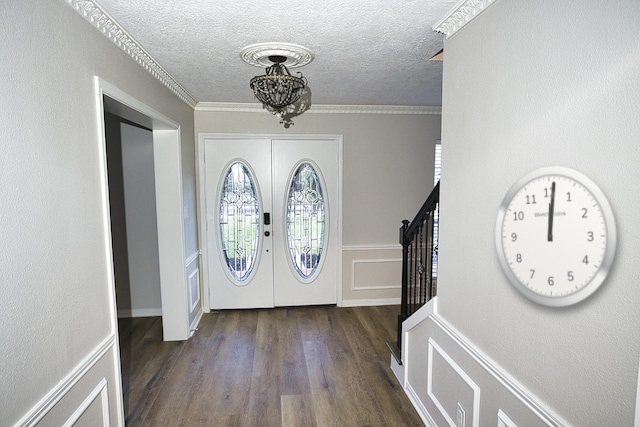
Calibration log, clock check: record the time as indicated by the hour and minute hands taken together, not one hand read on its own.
12:01
